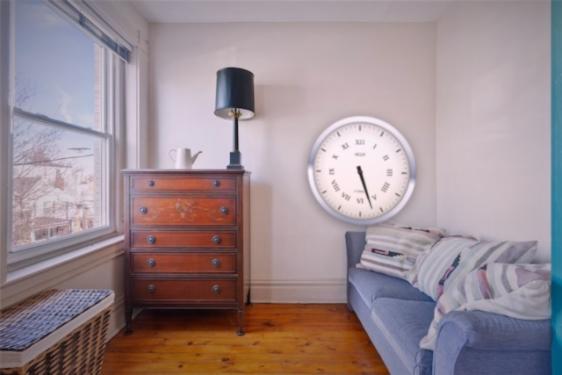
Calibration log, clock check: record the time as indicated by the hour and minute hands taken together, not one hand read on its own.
5:27
